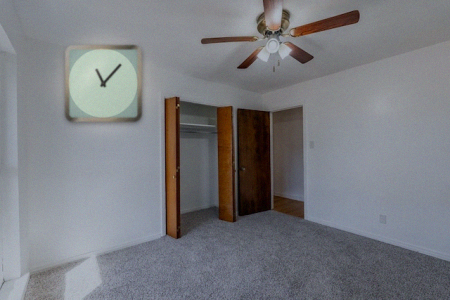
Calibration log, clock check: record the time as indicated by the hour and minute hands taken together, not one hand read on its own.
11:07
